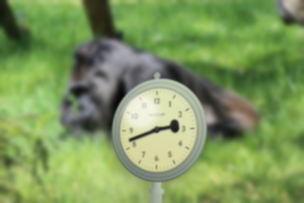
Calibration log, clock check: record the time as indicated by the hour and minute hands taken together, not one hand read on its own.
2:42
